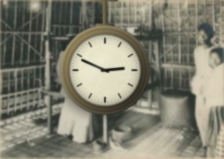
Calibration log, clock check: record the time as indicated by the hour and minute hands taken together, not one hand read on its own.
2:49
